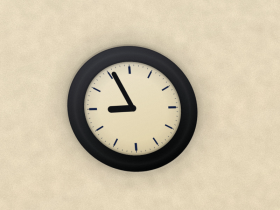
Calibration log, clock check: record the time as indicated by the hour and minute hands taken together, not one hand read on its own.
8:56
